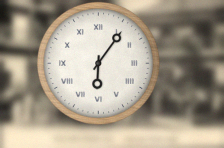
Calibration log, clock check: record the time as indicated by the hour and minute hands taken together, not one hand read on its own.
6:06
